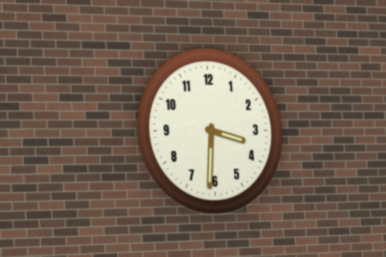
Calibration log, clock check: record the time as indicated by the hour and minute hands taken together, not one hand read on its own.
3:31
